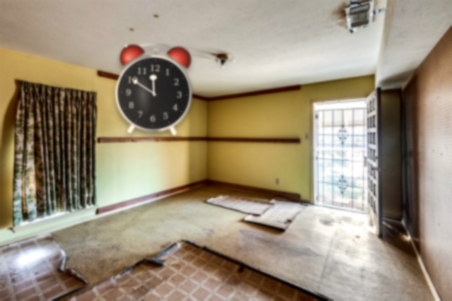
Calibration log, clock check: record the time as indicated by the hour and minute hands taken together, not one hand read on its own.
11:50
